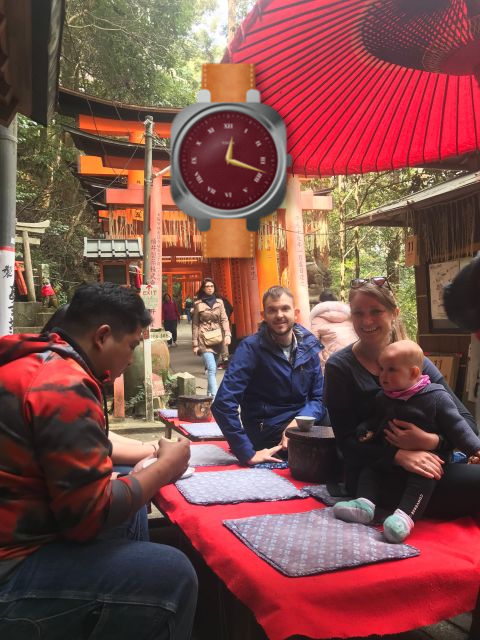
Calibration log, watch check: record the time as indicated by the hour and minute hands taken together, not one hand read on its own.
12:18
